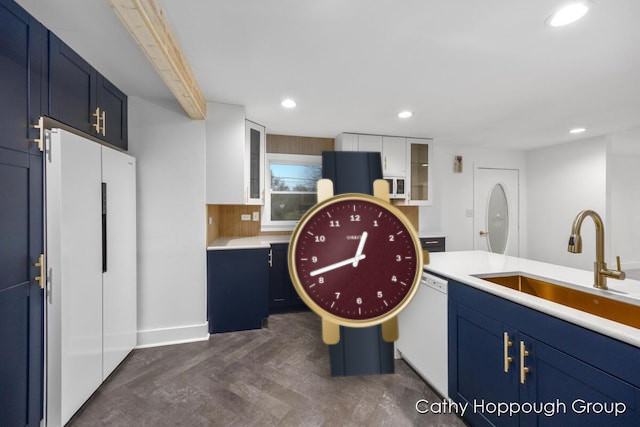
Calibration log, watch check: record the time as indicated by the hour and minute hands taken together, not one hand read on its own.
12:42
